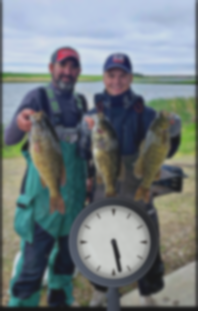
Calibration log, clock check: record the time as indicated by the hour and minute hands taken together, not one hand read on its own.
5:28
